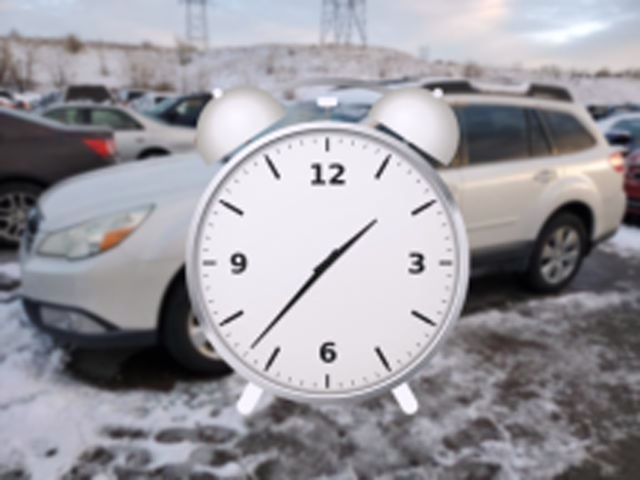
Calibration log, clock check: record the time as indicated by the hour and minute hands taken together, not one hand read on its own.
1:37
